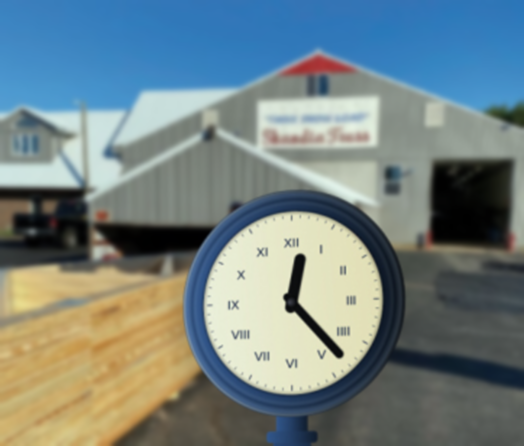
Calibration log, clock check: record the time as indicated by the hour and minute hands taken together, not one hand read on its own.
12:23
